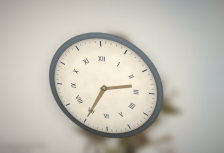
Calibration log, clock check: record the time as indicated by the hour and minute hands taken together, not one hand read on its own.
2:35
